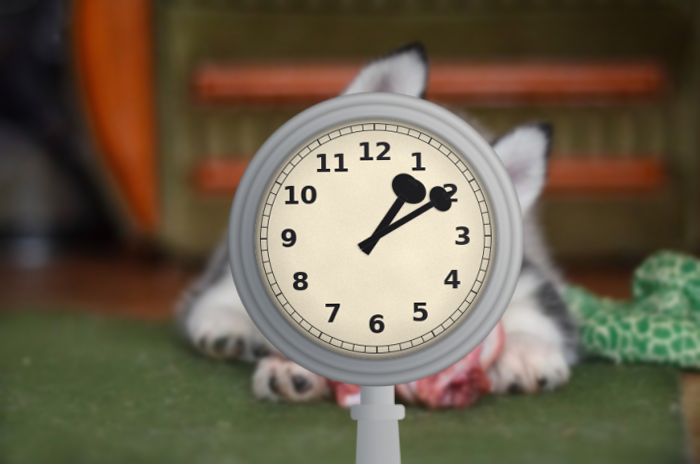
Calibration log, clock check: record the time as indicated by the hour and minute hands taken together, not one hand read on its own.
1:10
